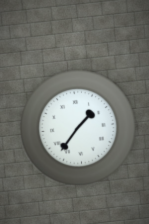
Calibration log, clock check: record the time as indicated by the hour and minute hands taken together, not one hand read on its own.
1:37
